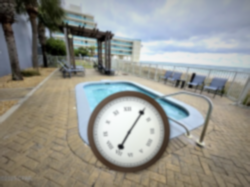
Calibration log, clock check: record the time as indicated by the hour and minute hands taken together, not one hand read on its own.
7:06
